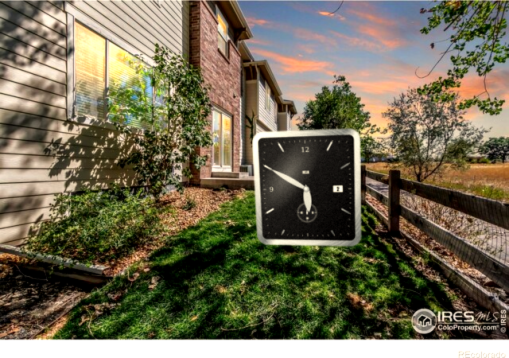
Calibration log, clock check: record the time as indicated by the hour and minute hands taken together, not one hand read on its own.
5:50
